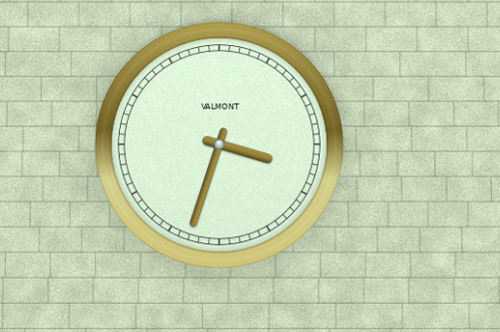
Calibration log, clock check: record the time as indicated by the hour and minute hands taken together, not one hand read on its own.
3:33
